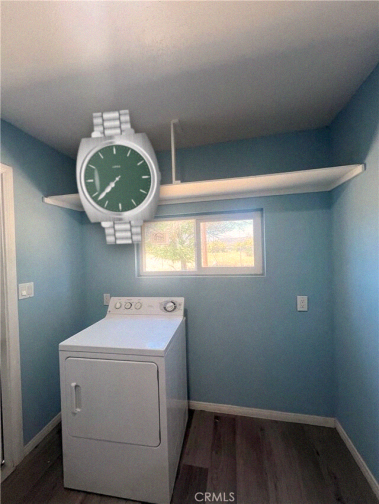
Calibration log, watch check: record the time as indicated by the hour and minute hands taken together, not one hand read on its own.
7:38
